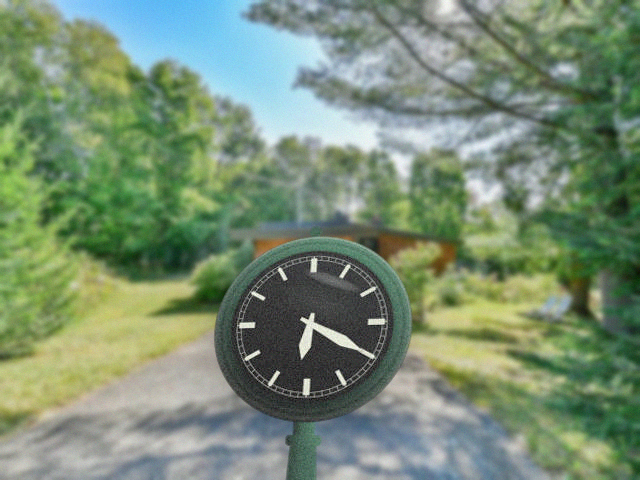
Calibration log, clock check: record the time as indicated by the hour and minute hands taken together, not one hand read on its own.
6:20
